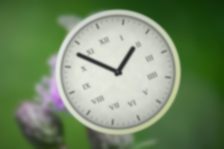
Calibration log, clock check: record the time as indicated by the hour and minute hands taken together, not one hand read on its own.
1:53
